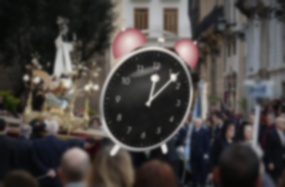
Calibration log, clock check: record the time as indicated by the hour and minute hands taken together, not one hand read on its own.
12:07
